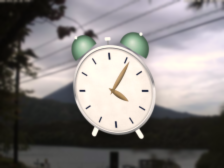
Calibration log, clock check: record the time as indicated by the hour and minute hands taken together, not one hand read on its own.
4:06
